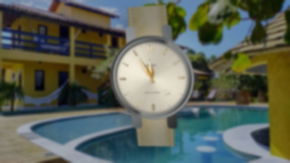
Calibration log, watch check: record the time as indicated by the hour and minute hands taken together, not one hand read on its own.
11:55
